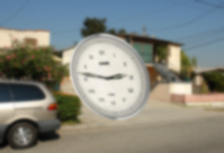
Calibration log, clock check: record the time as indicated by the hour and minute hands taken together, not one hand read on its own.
2:47
